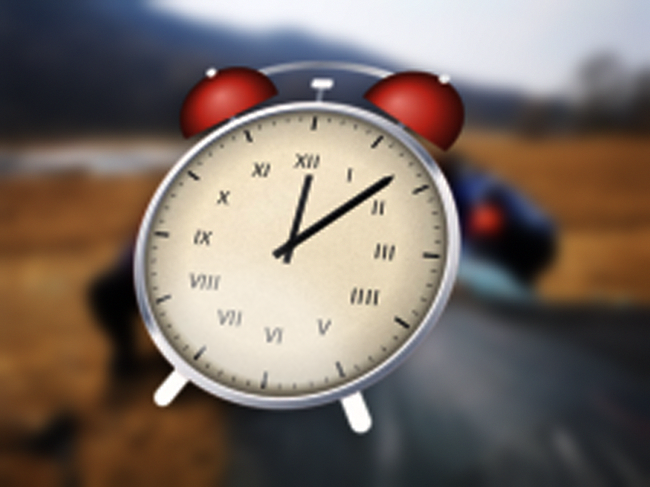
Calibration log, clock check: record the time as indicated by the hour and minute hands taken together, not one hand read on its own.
12:08
